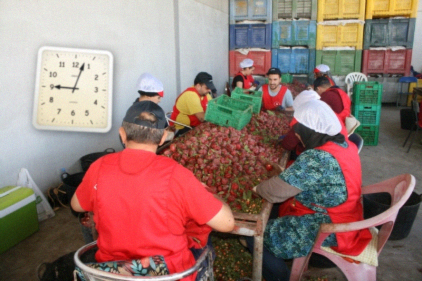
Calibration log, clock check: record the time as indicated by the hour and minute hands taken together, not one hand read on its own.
9:03
